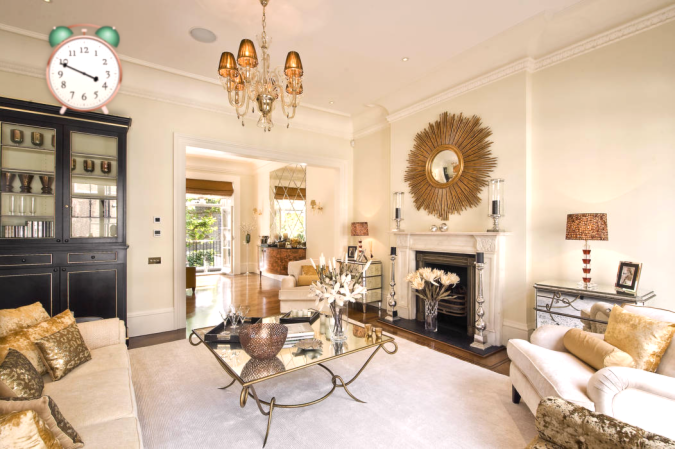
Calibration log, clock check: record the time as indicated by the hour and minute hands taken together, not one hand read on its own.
3:49
